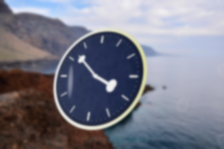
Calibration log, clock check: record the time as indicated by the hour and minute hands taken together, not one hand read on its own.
3:52
